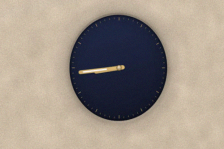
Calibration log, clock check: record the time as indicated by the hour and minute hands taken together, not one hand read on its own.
8:44
